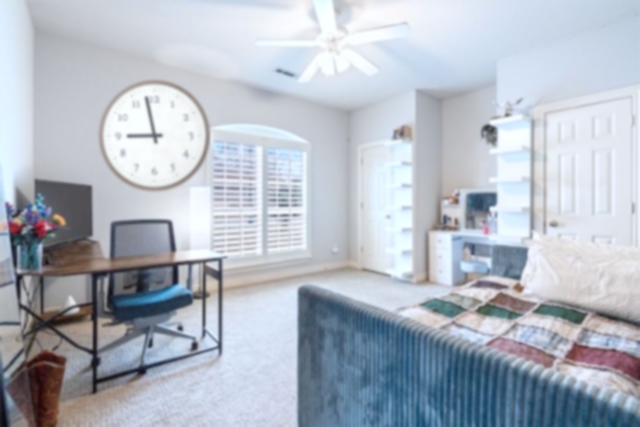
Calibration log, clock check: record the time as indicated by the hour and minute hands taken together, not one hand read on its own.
8:58
